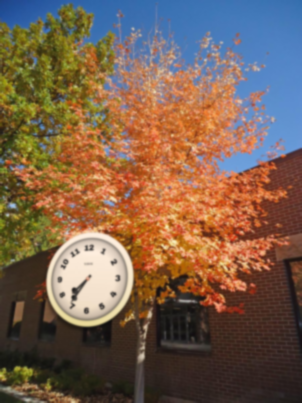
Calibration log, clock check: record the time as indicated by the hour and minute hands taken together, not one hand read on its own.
7:36
